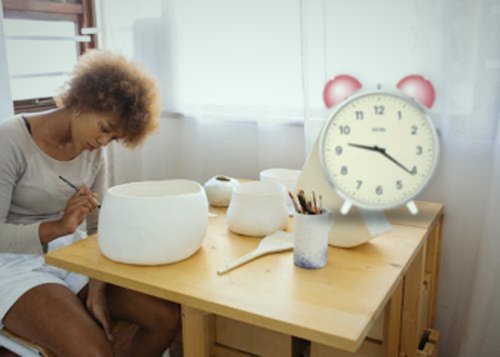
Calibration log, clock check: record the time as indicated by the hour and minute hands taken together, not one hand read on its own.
9:21
